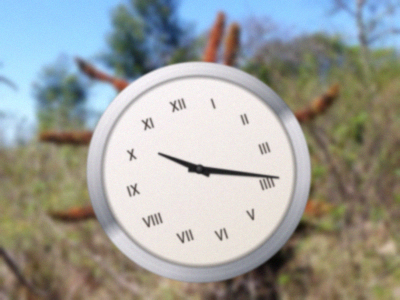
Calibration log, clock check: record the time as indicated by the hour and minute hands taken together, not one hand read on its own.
10:19
